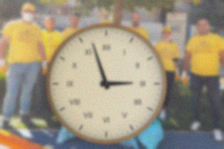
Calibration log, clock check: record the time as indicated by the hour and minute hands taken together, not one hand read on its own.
2:57
